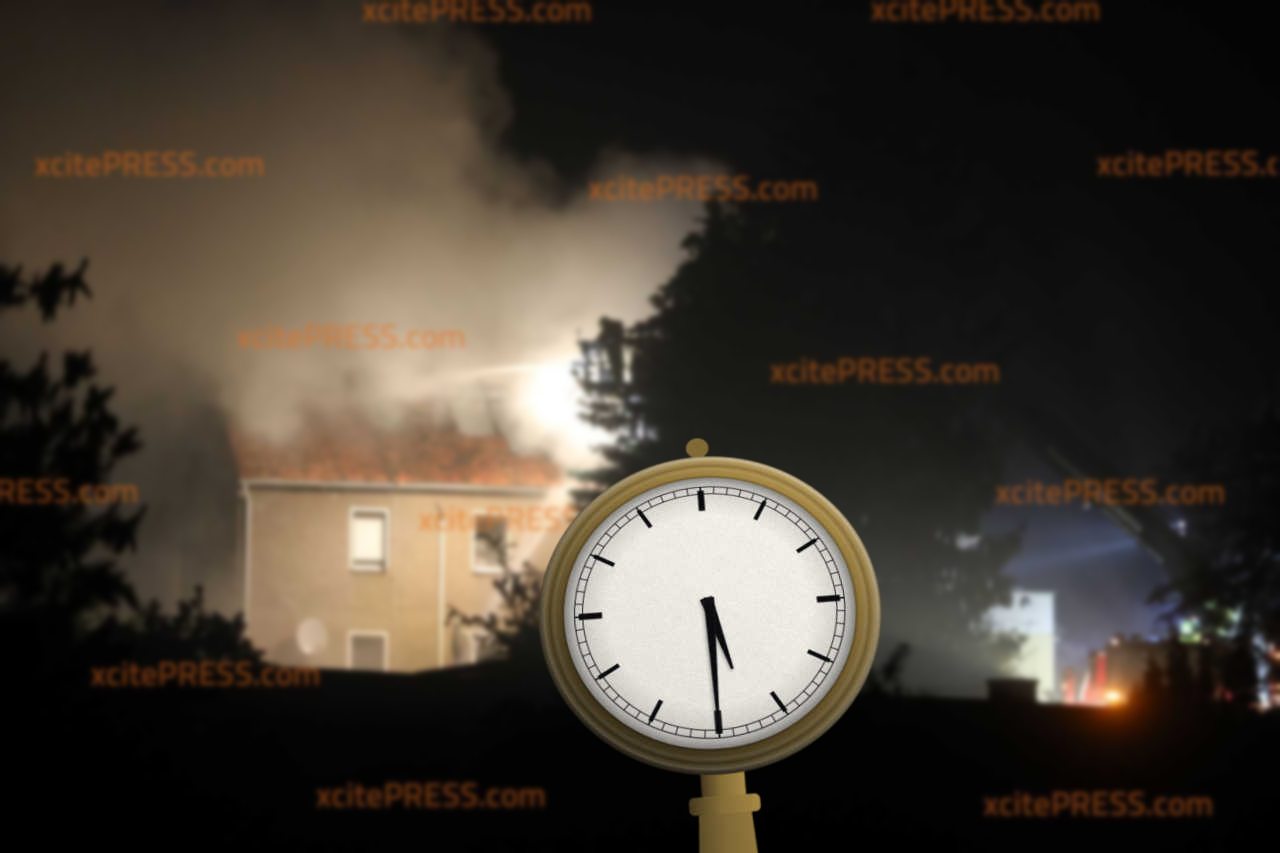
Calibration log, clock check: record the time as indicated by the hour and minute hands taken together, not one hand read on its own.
5:30
